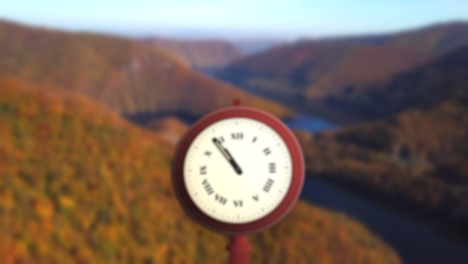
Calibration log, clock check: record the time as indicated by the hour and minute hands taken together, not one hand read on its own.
10:54
